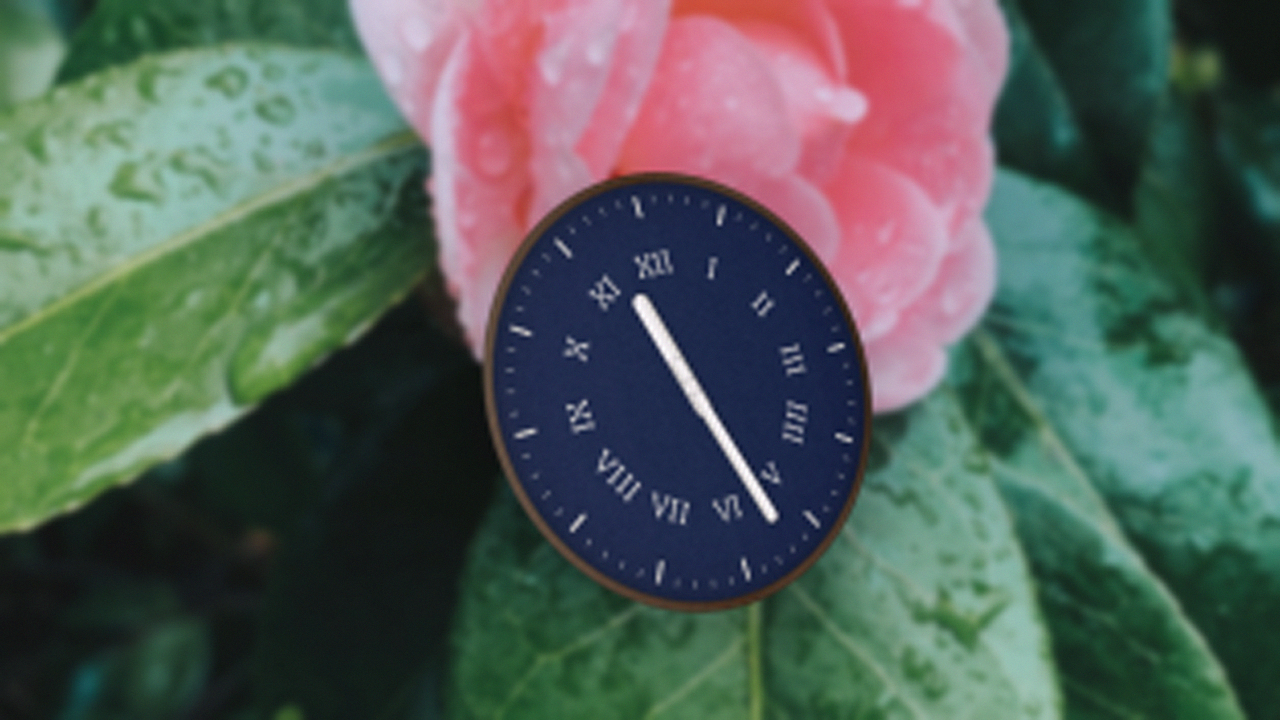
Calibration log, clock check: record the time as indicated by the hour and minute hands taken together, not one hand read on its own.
11:27
